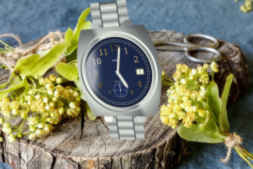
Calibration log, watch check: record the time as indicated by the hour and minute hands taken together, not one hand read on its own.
5:02
